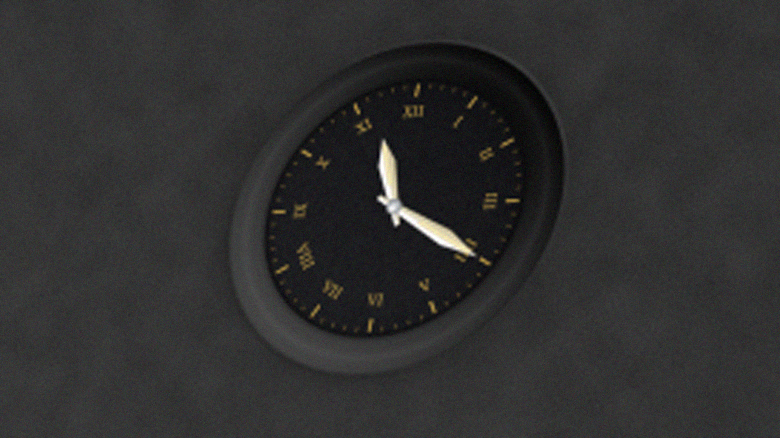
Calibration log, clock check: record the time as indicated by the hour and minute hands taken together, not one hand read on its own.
11:20
